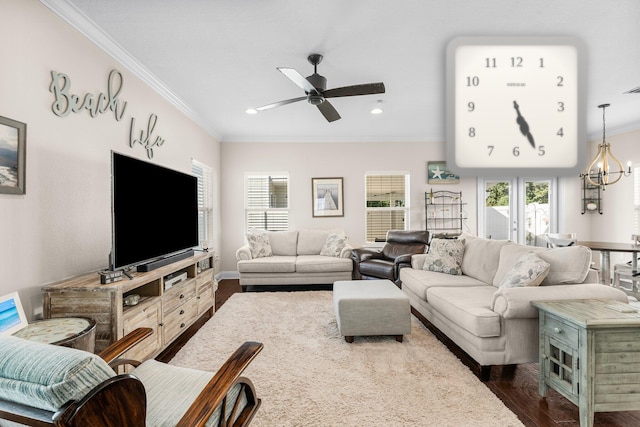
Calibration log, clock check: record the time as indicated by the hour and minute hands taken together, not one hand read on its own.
5:26
